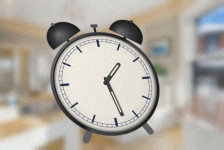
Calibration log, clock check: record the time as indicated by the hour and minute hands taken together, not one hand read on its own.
1:28
